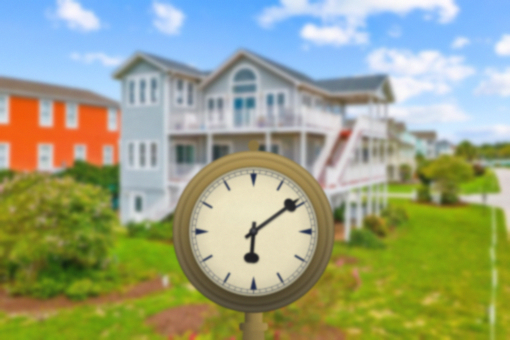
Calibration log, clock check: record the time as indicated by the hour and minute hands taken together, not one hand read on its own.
6:09
